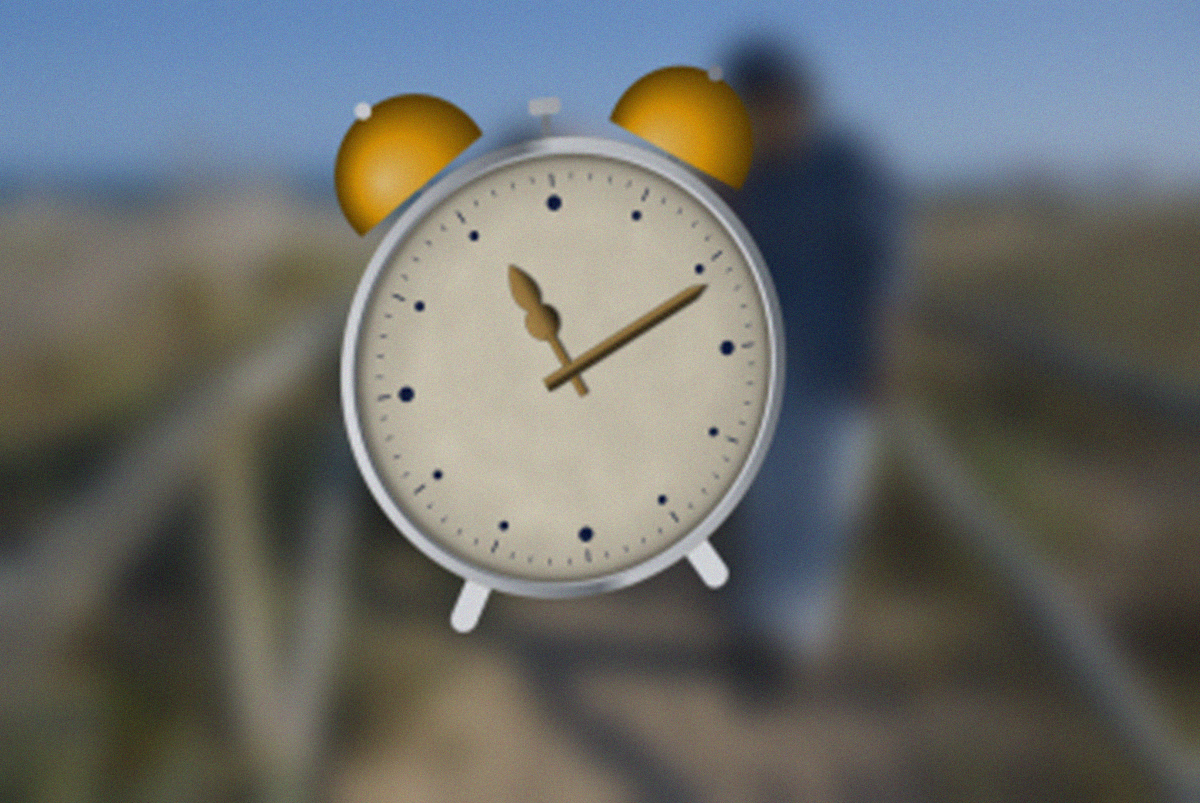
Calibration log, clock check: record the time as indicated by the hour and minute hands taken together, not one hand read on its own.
11:11
